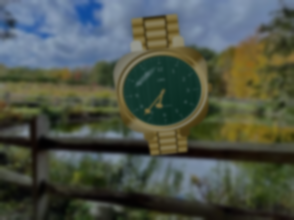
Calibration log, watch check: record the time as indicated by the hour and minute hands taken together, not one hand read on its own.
6:37
